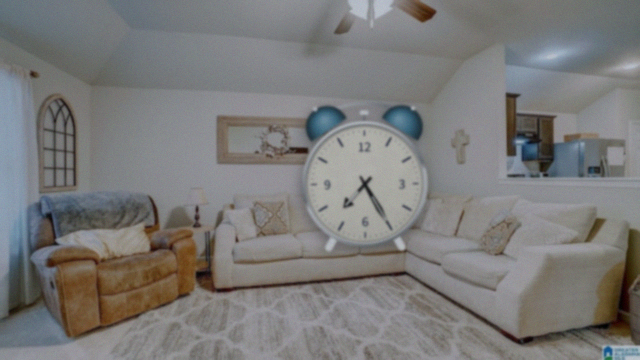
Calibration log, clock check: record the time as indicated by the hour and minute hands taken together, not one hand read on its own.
7:25
